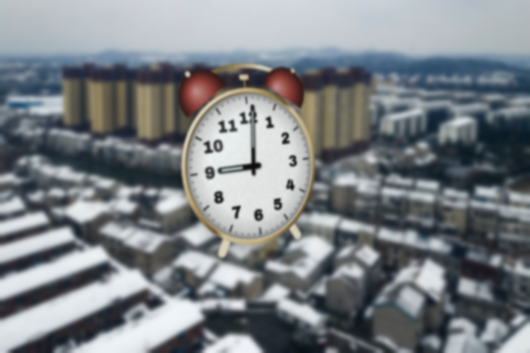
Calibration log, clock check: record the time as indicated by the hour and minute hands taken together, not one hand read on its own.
9:01
